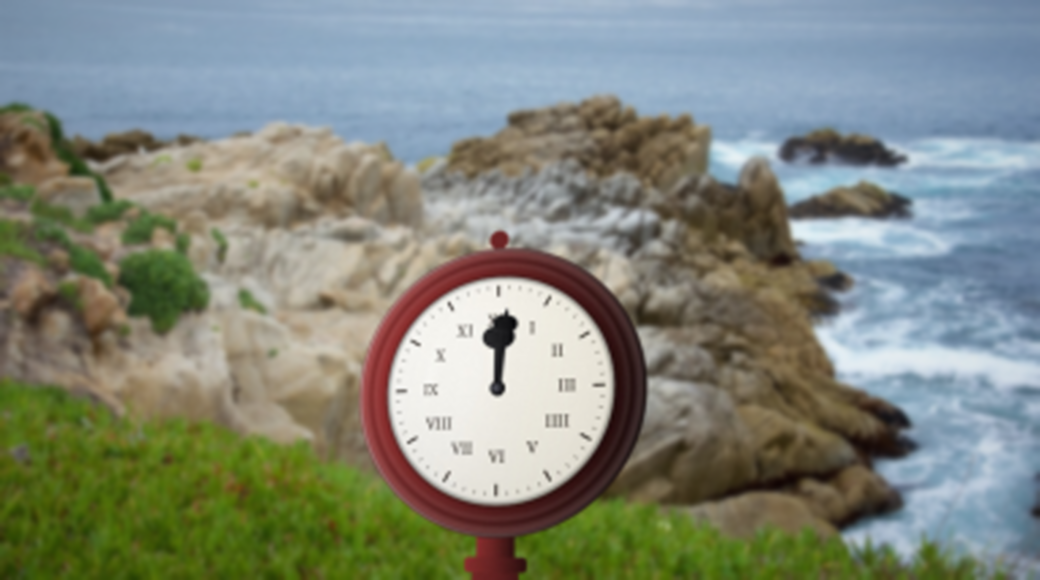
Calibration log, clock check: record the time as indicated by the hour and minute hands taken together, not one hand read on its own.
12:01
